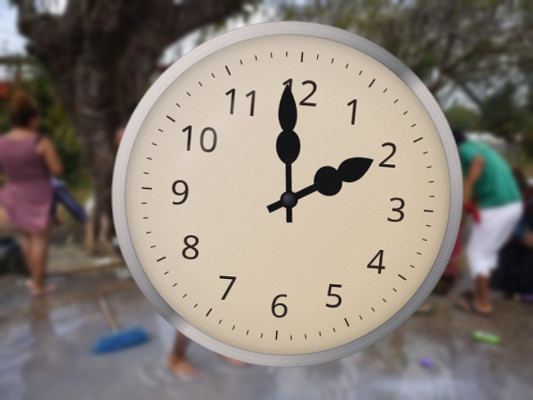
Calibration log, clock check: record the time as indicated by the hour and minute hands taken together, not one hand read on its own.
1:59
